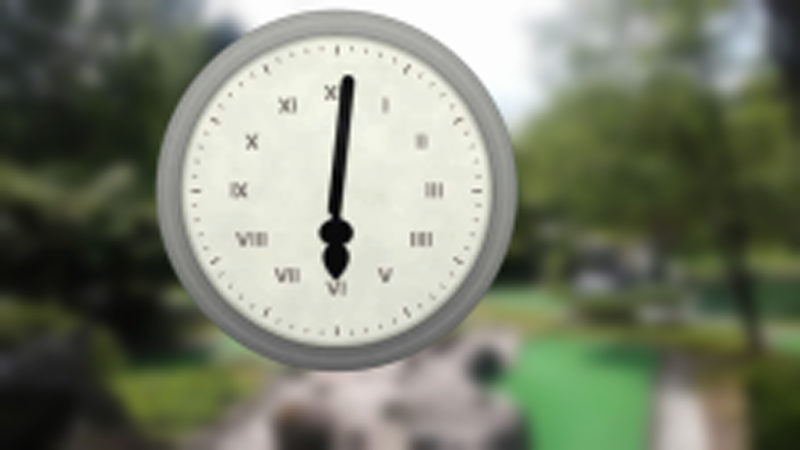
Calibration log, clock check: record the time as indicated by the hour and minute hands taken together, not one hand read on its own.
6:01
